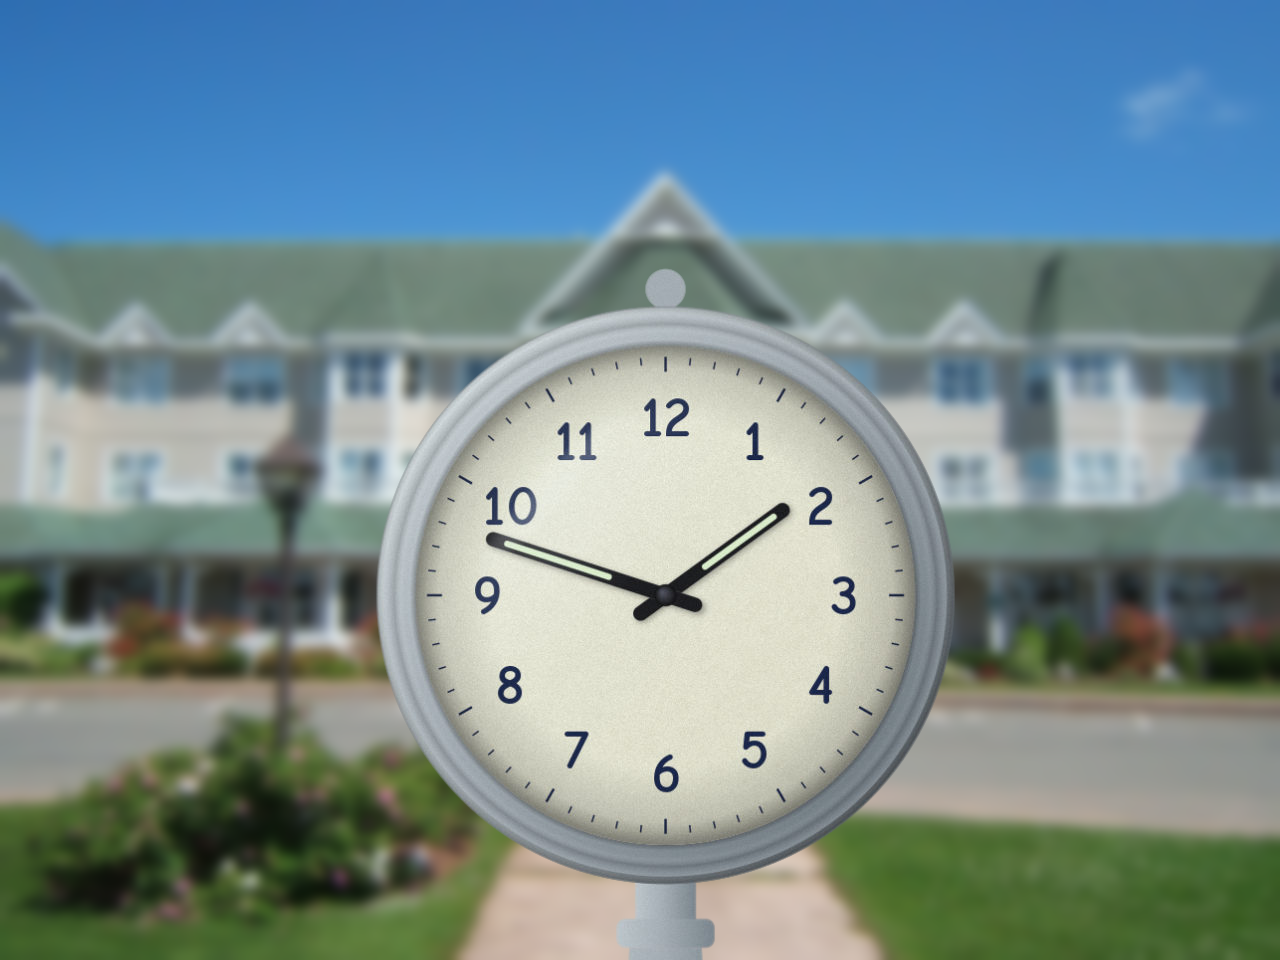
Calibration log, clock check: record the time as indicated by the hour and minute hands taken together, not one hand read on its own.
1:48
